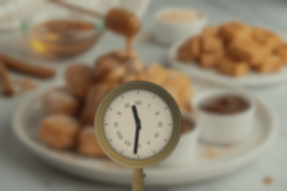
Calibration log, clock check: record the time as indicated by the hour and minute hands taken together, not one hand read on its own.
11:31
